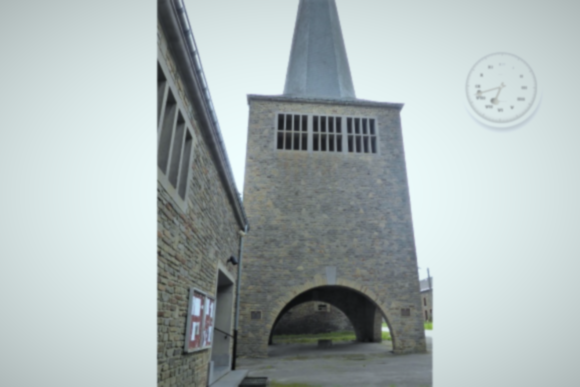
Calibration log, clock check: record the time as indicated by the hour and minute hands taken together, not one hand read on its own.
6:42
